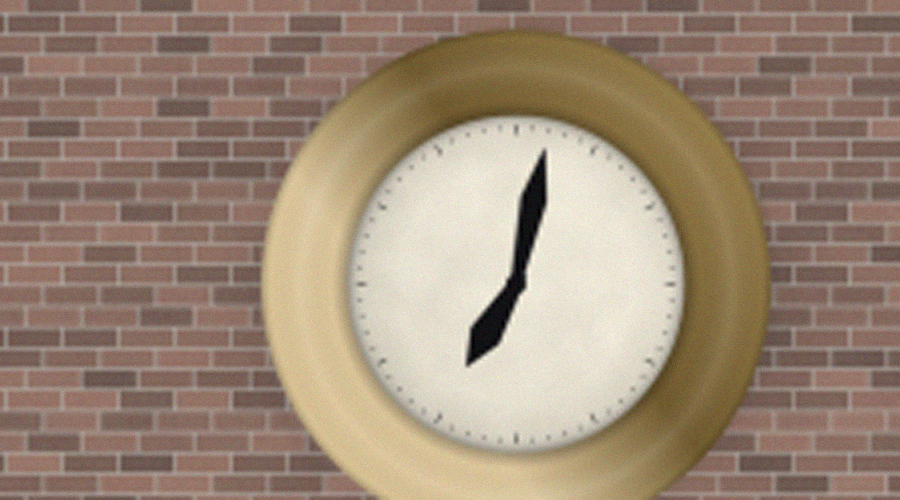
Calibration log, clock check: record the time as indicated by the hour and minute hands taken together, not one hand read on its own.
7:02
